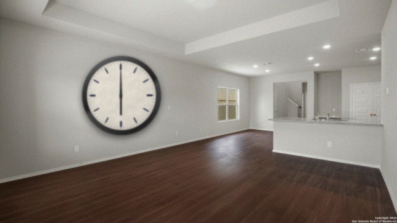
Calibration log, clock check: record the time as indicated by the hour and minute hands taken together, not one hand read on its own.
6:00
